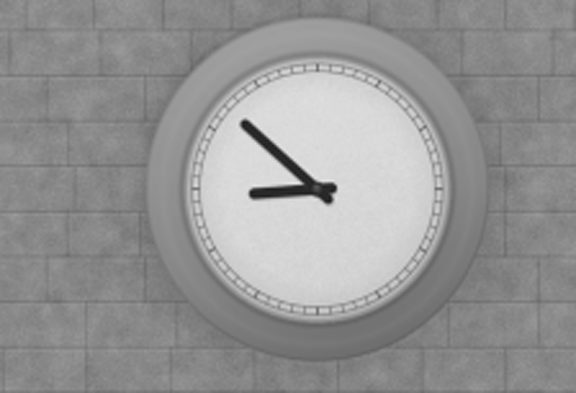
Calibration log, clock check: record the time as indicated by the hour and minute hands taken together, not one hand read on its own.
8:52
